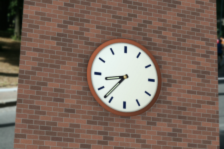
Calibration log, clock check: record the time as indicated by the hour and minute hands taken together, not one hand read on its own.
8:37
